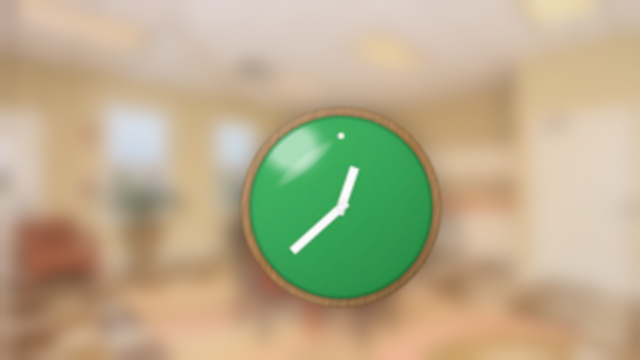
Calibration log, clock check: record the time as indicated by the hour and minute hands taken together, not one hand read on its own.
12:38
